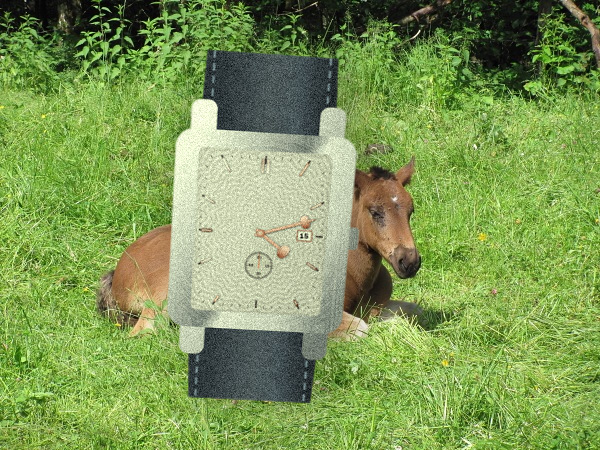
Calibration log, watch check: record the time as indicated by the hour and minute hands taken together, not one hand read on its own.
4:12
